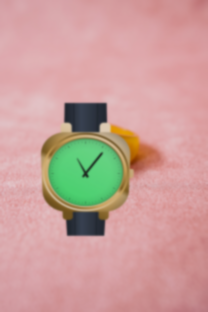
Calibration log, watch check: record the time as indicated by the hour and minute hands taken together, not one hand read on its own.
11:06
